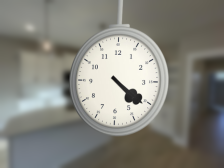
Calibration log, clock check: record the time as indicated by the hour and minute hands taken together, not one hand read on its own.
4:21
